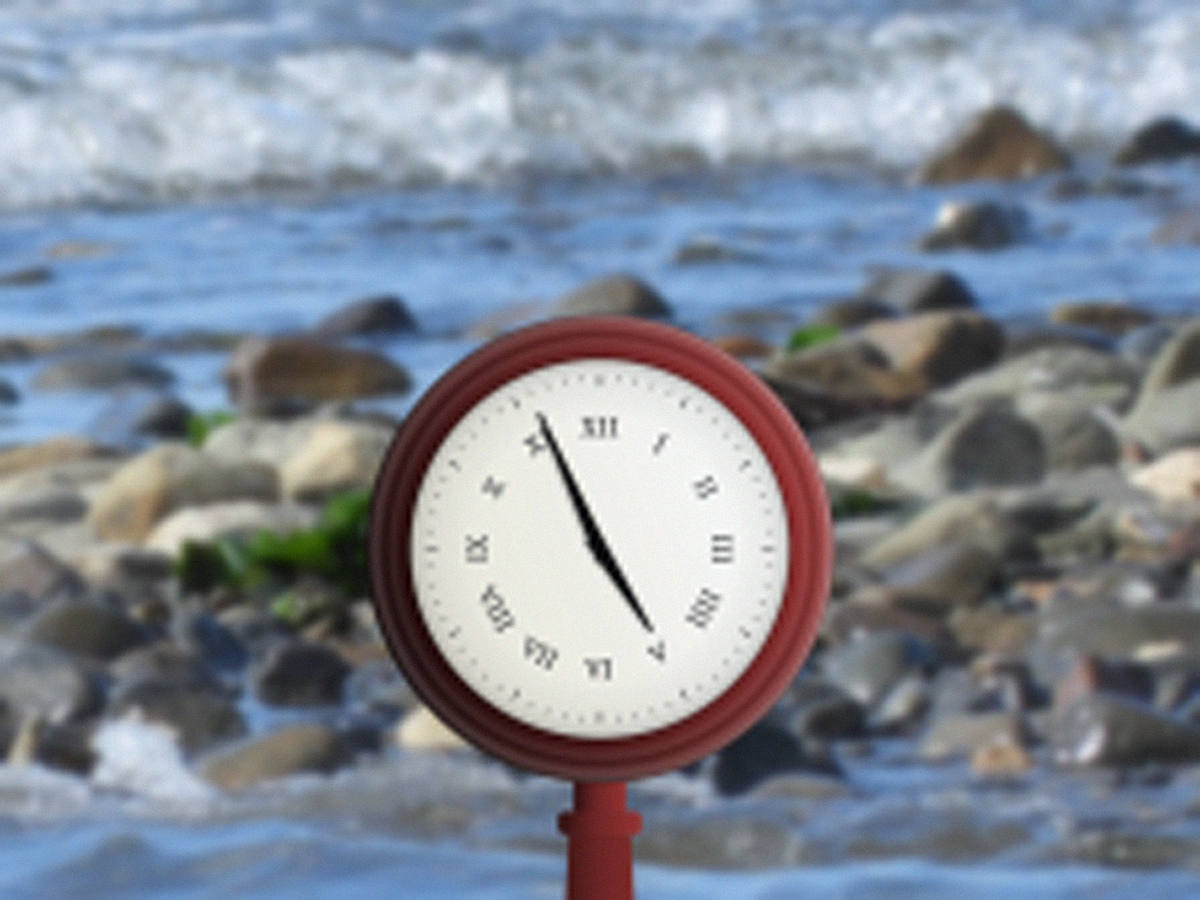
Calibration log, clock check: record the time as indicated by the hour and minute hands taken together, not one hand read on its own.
4:56
